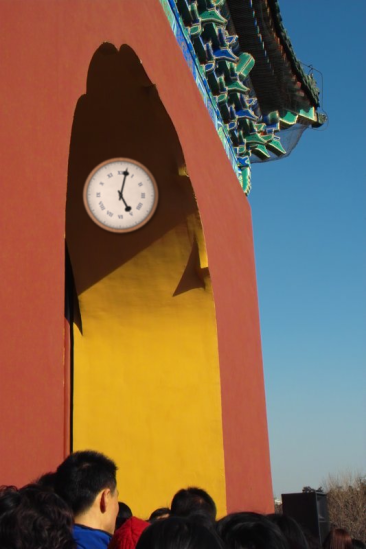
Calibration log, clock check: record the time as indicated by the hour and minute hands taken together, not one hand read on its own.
5:02
